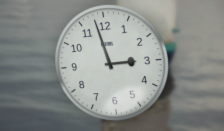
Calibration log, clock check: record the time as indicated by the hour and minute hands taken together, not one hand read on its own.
2:58
